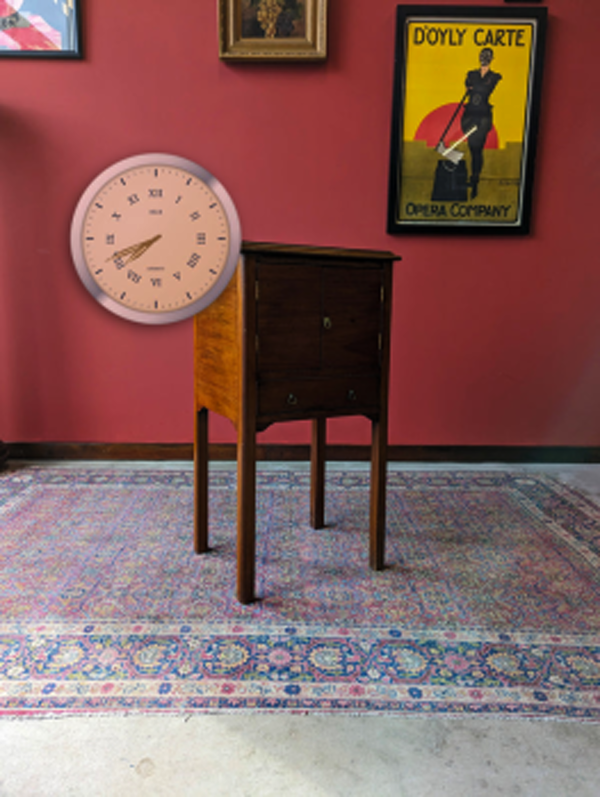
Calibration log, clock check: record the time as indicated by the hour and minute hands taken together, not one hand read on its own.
7:41
